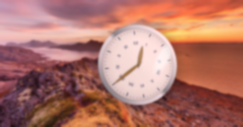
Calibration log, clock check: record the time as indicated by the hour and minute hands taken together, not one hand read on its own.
12:40
